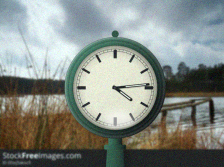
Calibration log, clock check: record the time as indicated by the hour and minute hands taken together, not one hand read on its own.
4:14
